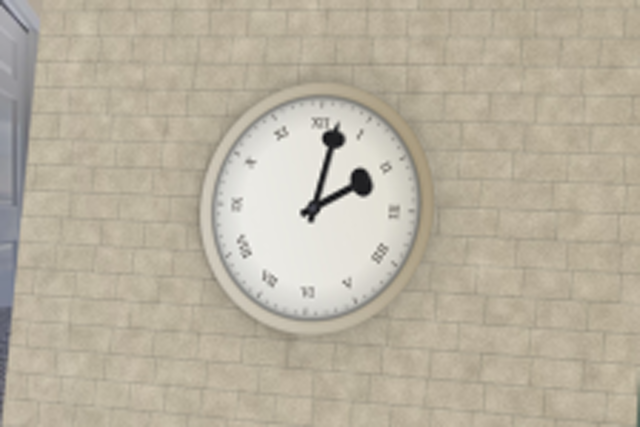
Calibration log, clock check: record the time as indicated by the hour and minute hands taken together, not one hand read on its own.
2:02
